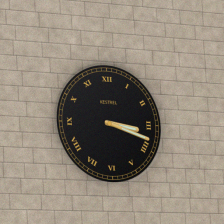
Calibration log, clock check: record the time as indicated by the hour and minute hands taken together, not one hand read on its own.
3:18
